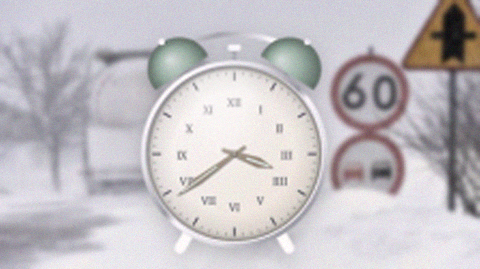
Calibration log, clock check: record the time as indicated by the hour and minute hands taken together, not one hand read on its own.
3:39
